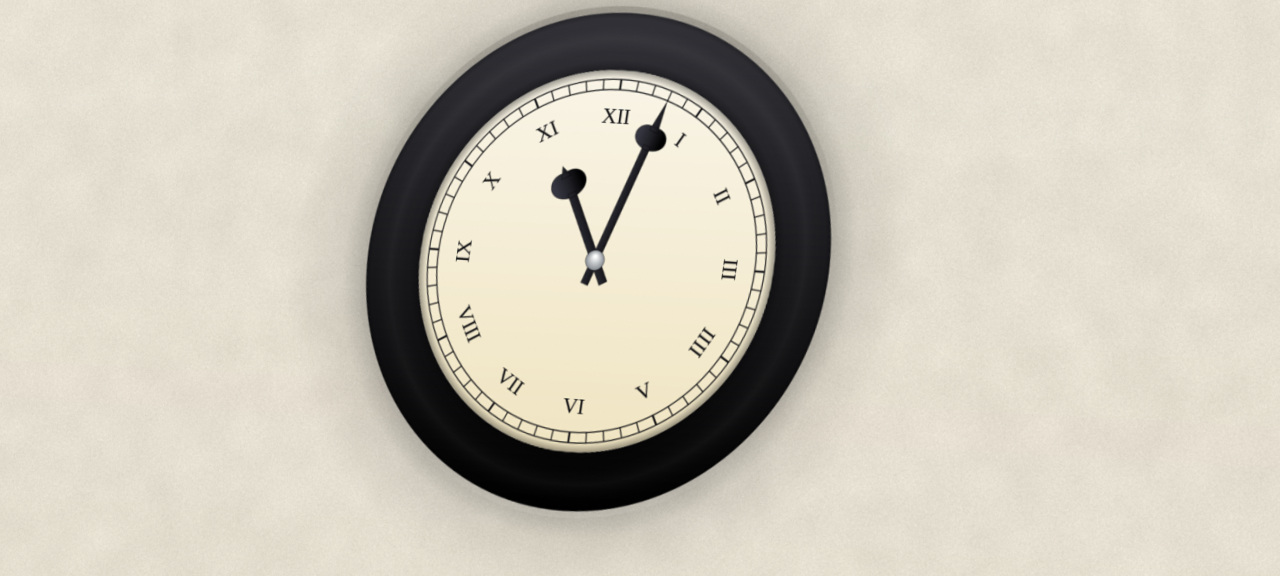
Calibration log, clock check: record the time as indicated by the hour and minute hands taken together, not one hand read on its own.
11:03
